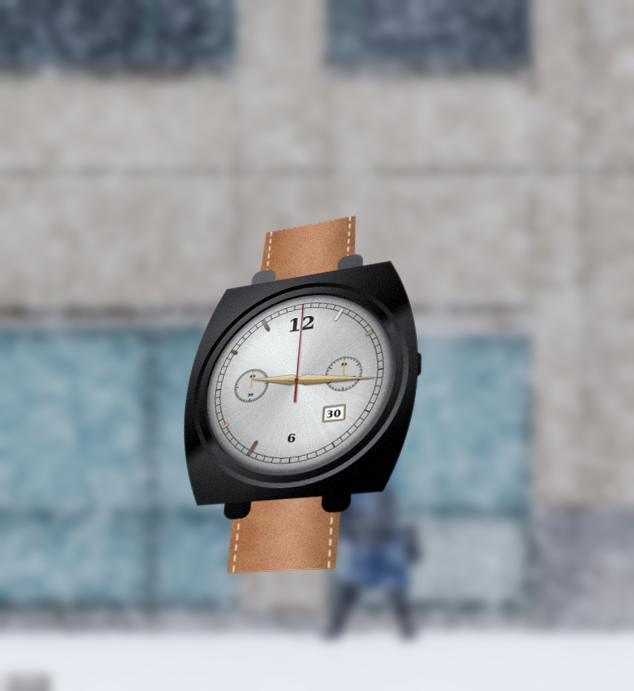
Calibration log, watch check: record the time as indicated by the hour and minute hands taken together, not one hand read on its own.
9:16
